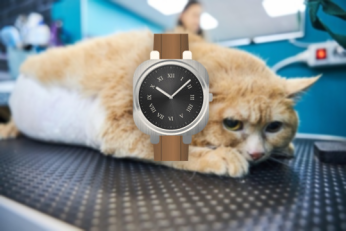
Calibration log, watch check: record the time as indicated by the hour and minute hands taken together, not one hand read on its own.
10:08
